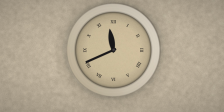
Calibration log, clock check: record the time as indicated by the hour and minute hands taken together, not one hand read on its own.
11:41
